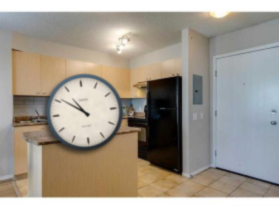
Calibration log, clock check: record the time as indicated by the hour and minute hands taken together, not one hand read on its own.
10:51
